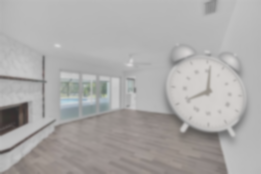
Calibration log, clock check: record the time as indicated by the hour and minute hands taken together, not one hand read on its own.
8:01
